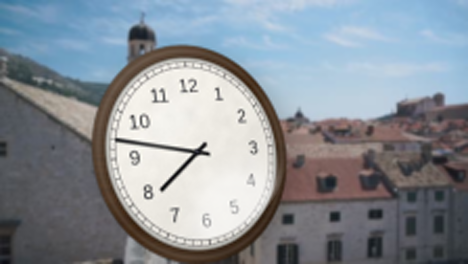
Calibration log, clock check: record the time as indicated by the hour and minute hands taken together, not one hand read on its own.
7:47
